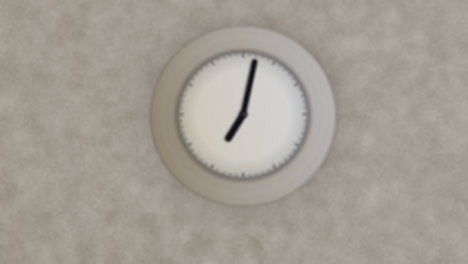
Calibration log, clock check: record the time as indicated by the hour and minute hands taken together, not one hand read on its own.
7:02
